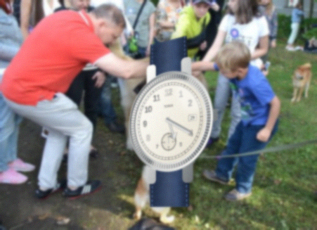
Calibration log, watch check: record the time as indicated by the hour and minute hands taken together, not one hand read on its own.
5:20
